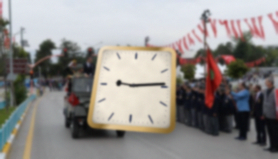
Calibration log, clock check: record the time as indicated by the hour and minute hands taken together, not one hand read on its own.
9:14
